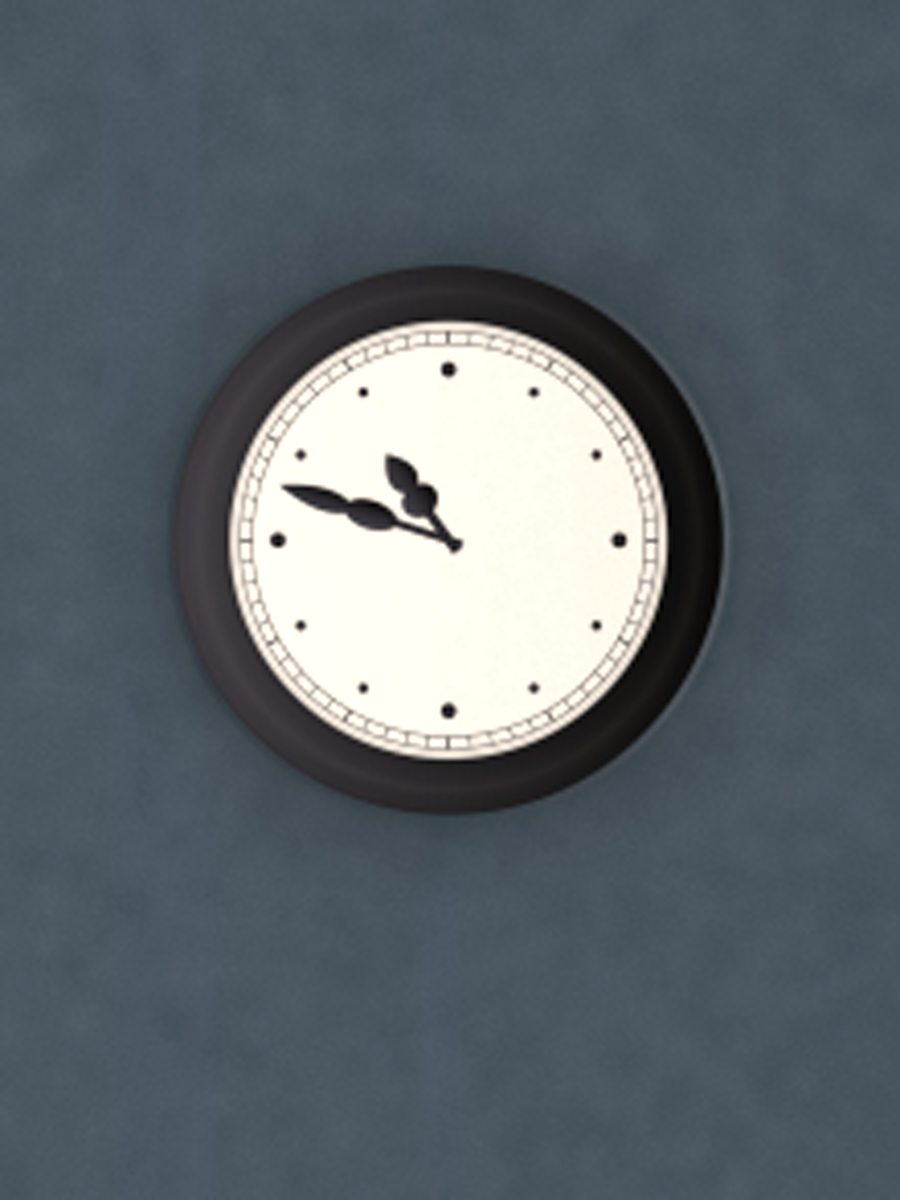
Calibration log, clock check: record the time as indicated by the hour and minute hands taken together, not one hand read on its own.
10:48
